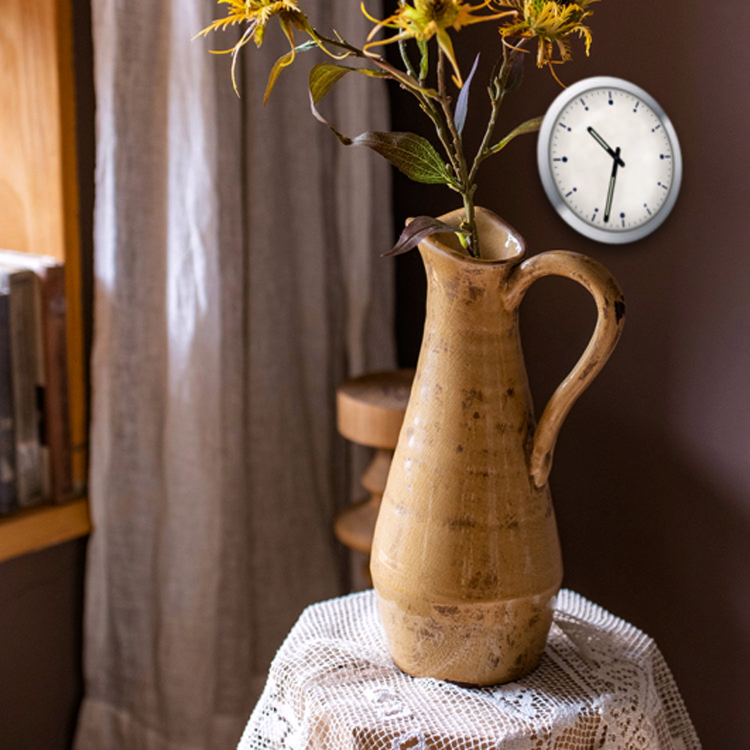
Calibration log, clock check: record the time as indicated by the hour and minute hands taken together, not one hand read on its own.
10:33
